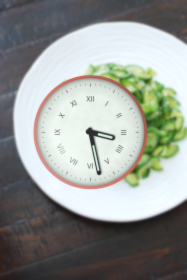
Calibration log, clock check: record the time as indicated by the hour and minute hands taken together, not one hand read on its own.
3:28
